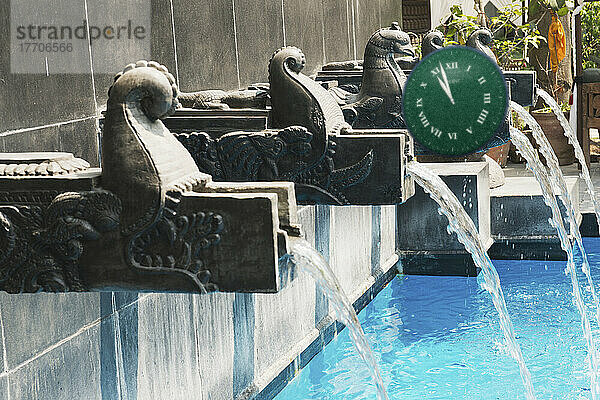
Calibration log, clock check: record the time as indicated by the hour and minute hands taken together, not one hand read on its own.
10:57
